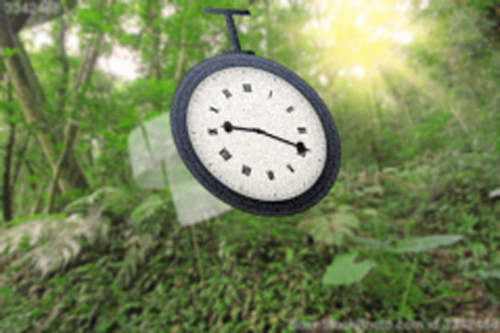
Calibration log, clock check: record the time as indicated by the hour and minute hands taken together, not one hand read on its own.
9:19
